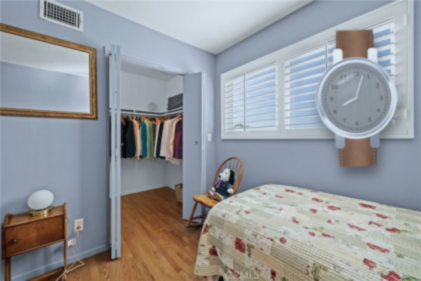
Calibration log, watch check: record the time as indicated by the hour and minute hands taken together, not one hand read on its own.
8:03
